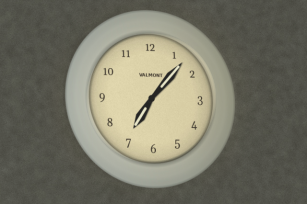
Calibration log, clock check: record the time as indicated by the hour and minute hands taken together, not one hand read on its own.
7:07
